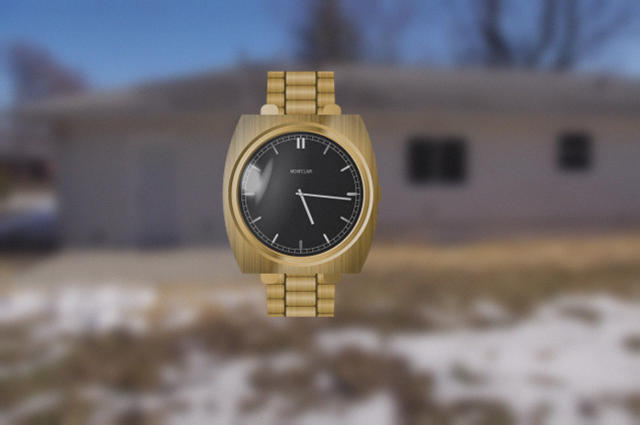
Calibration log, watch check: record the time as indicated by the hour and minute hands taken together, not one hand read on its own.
5:16
